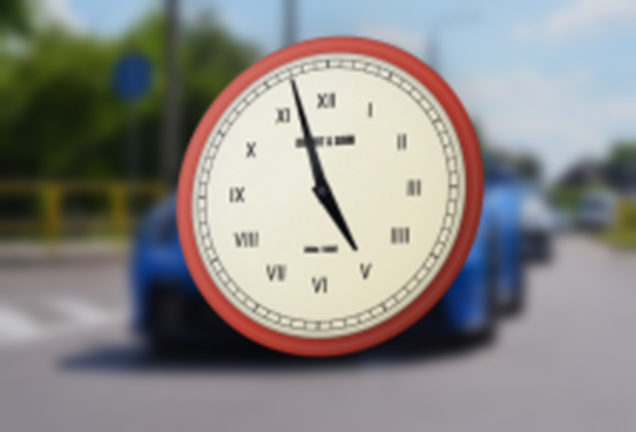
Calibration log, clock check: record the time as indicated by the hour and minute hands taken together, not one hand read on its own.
4:57
